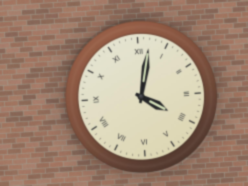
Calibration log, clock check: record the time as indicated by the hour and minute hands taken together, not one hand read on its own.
4:02
